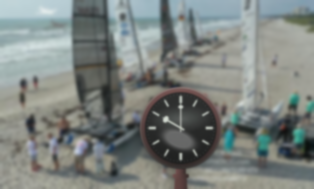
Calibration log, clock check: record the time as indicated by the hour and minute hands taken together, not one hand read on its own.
10:00
